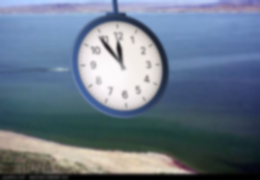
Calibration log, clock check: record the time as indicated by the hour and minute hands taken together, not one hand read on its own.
11:54
